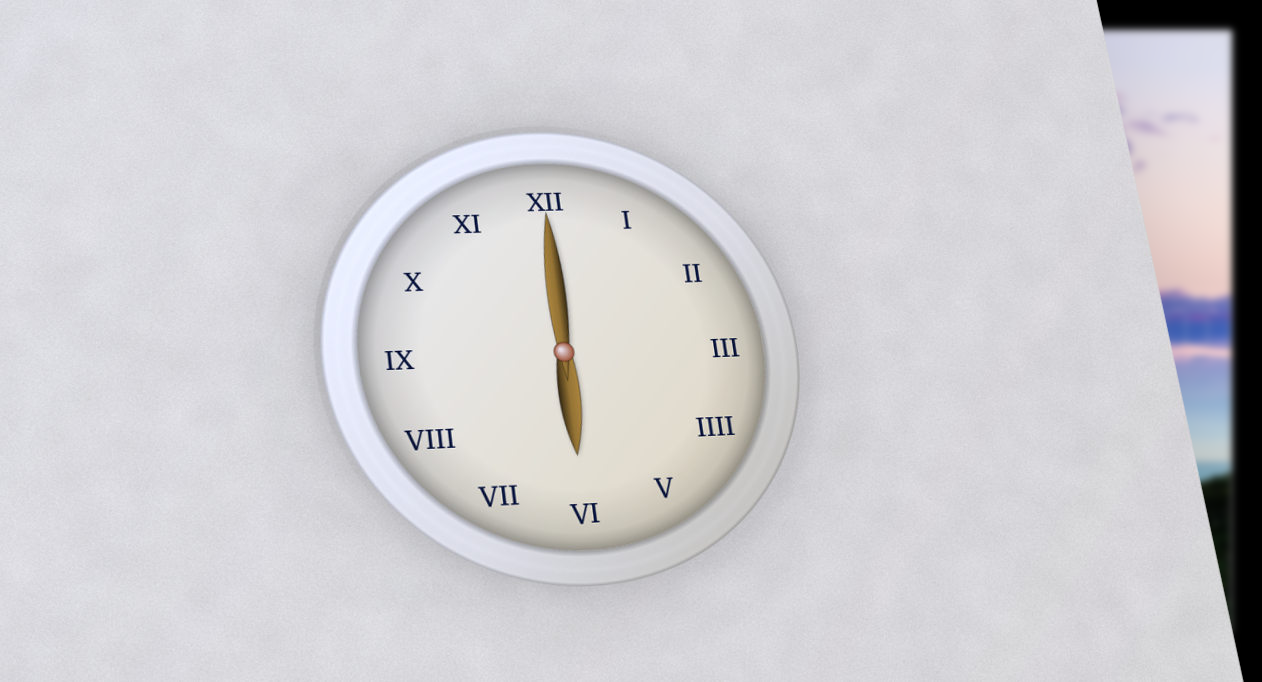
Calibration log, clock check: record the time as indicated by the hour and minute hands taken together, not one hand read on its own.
6:00
